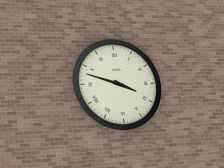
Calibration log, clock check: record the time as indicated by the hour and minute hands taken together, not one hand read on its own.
3:48
